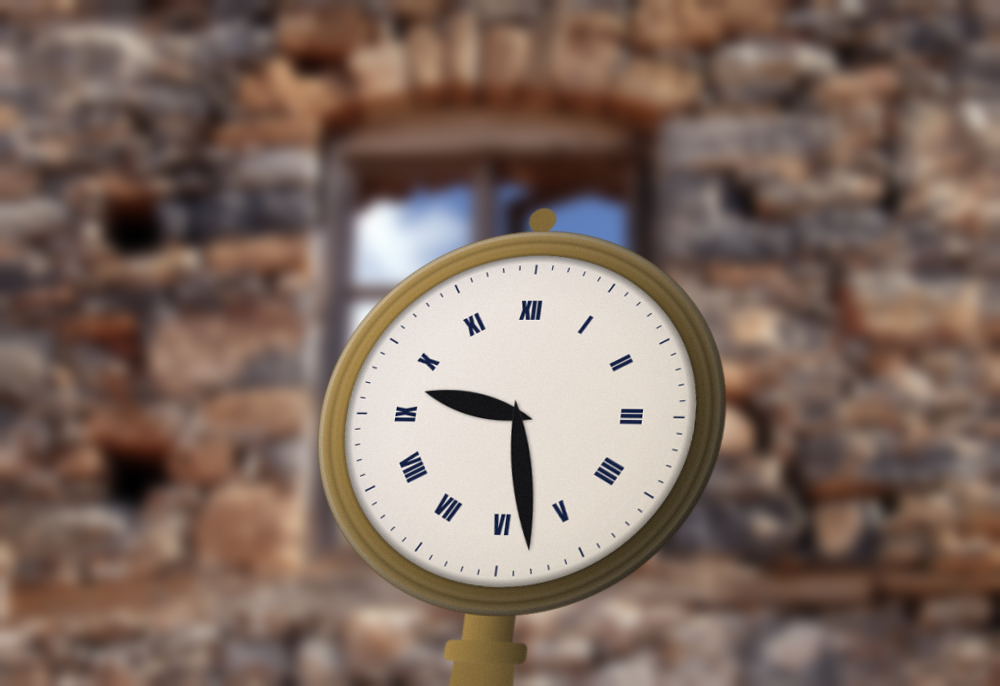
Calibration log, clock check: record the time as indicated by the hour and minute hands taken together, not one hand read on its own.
9:28
